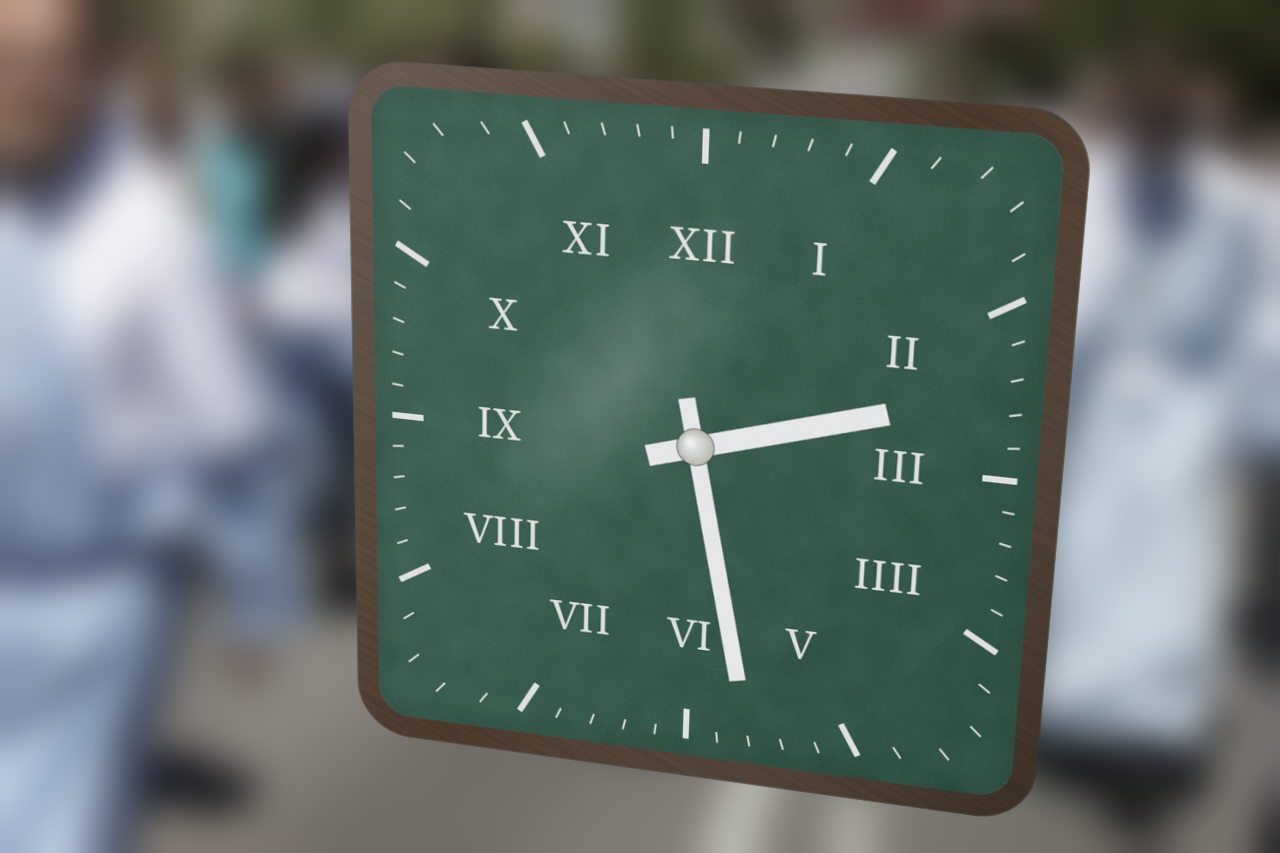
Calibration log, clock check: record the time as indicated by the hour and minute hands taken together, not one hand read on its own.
2:28
